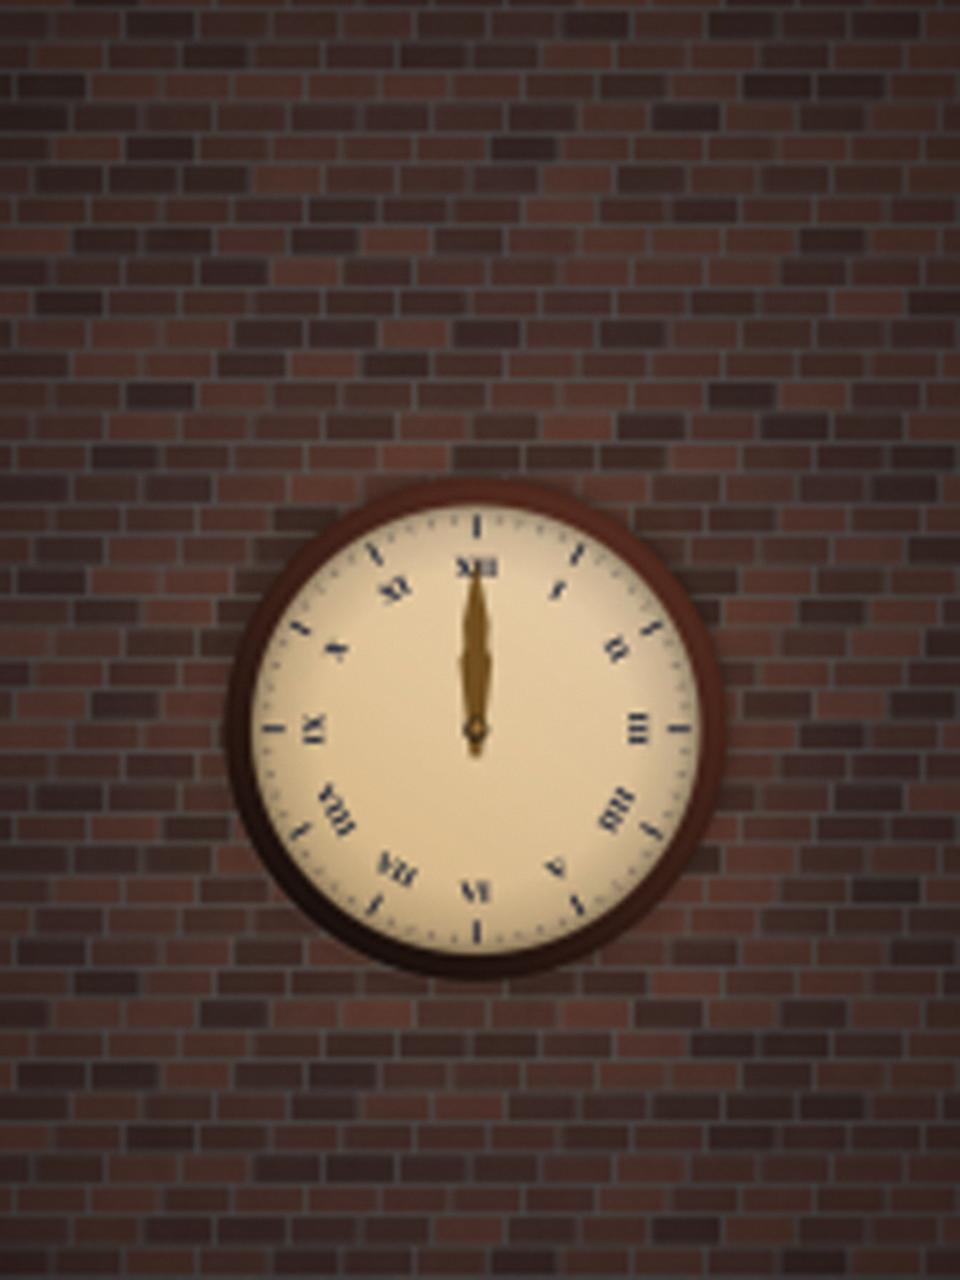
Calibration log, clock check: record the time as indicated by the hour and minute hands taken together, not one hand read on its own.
12:00
